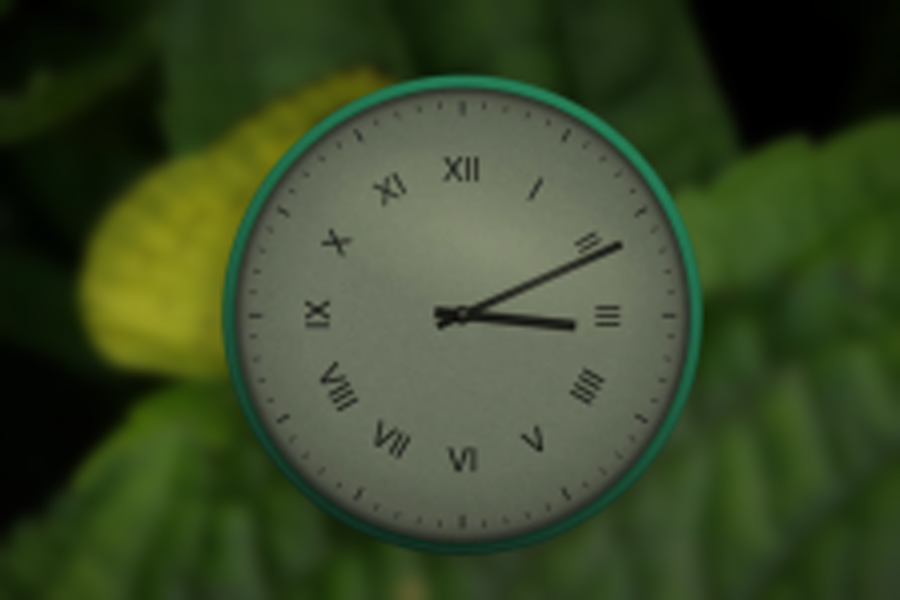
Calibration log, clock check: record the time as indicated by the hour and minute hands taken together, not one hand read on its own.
3:11
